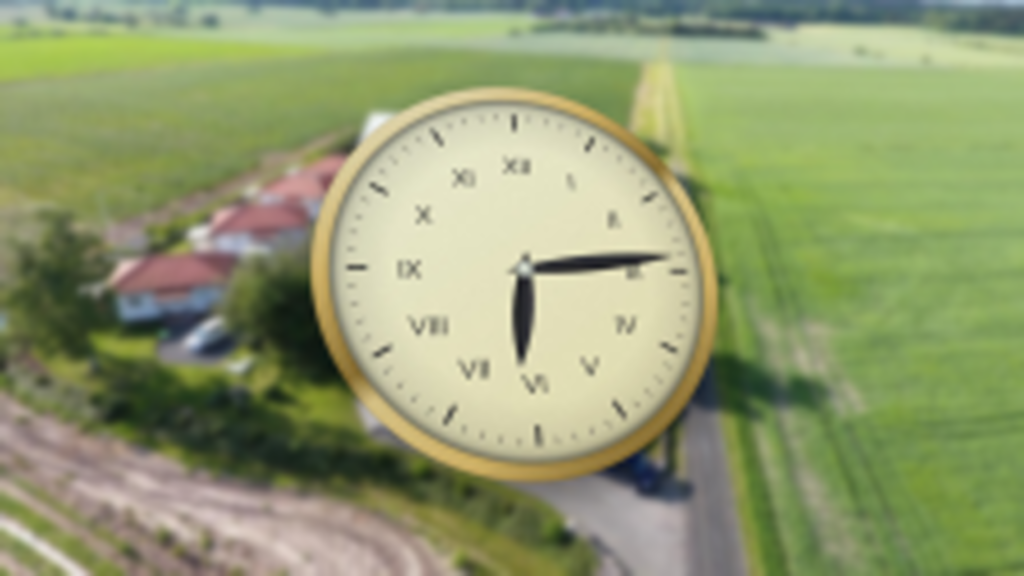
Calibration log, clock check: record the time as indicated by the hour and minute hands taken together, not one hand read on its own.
6:14
